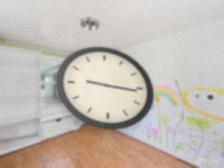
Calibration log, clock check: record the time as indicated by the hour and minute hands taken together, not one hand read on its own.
9:16
